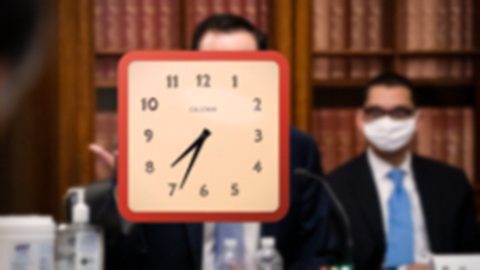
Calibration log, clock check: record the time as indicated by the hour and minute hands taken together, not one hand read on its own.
7:34
